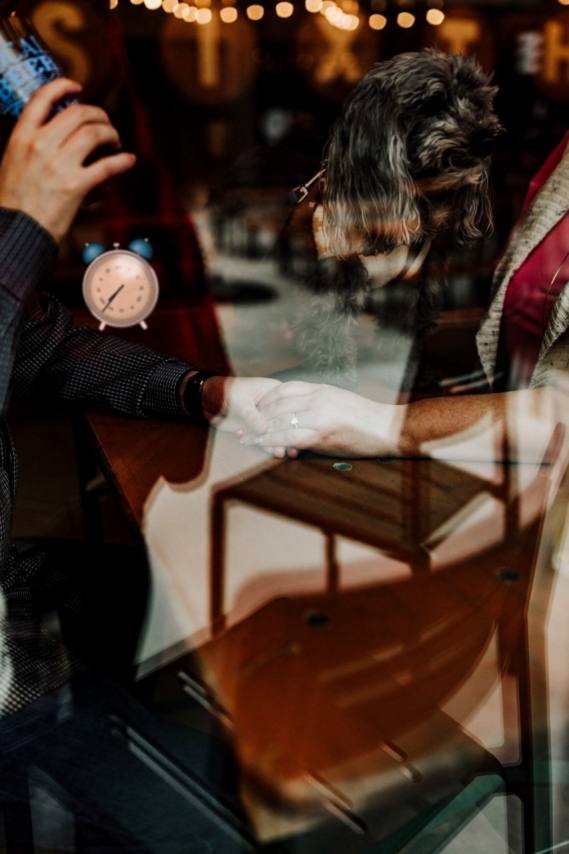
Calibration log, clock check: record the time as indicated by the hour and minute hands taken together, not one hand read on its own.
7:37
